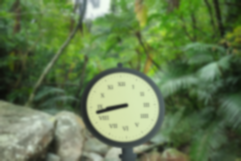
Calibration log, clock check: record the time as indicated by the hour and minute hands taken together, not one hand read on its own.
8:43
